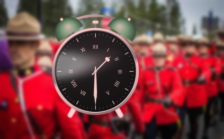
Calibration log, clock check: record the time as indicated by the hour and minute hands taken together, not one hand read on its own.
1:30
